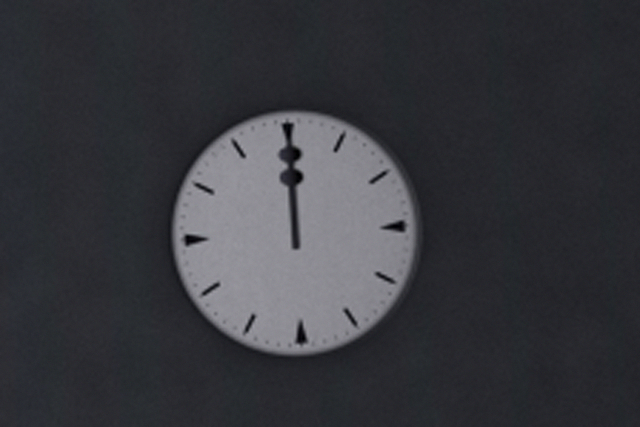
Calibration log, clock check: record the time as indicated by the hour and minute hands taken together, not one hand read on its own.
12:00
